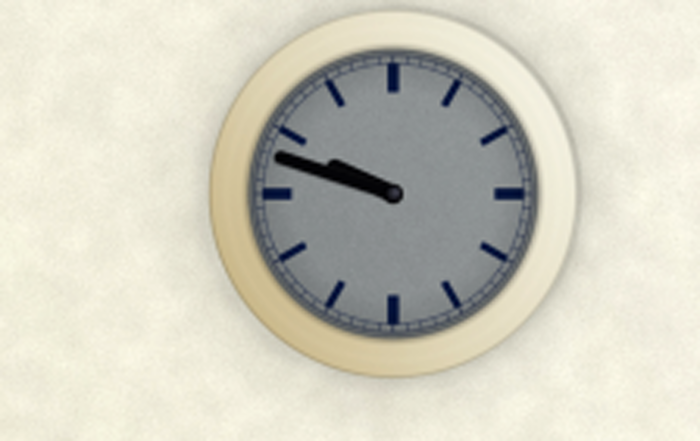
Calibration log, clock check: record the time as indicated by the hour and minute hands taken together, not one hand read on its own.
9:48
